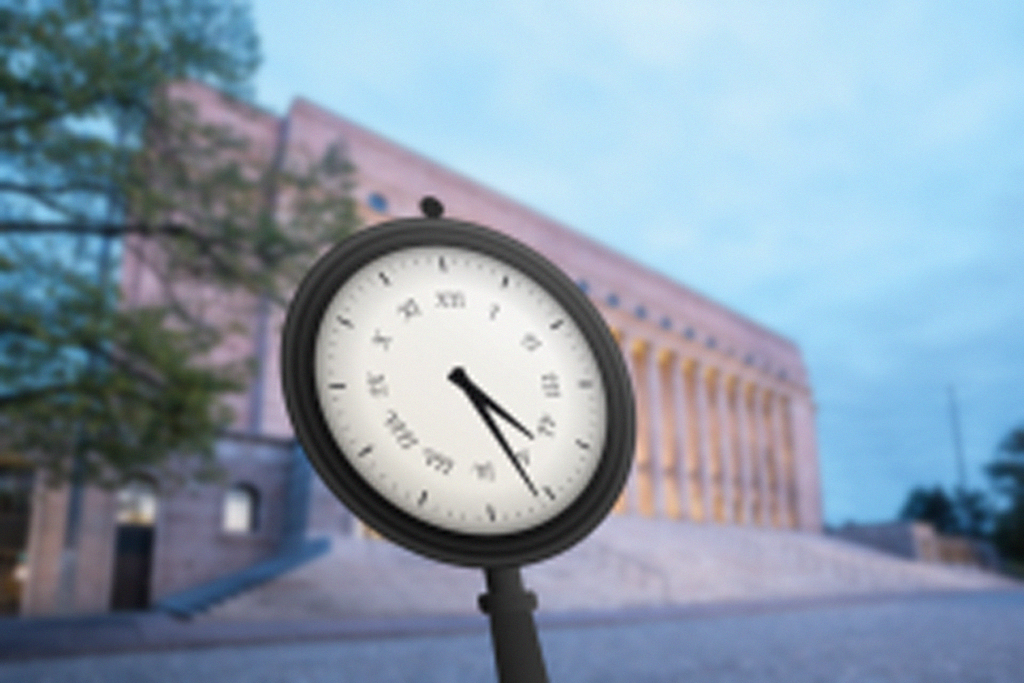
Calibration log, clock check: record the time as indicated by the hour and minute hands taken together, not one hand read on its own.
4:26
